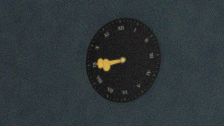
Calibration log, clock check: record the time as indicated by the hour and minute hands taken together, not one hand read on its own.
8:45
